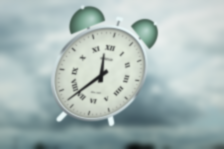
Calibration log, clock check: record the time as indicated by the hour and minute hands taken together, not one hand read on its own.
11:37
